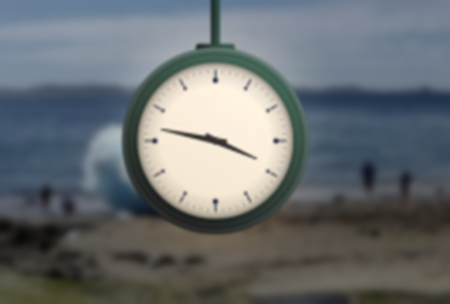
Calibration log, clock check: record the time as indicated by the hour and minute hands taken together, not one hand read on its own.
3:47
